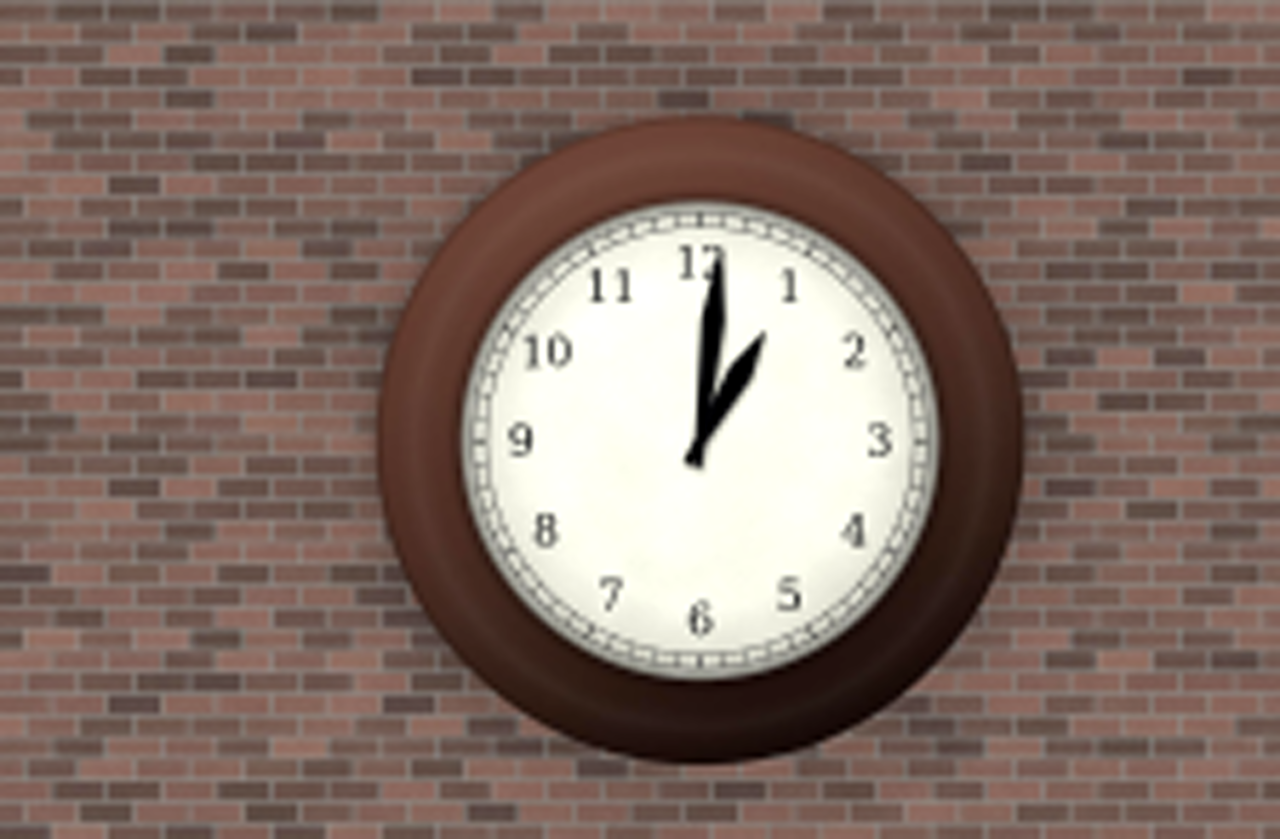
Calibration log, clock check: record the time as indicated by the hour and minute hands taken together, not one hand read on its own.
1:01
